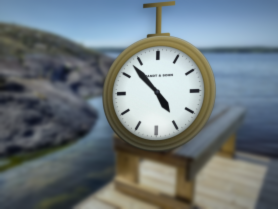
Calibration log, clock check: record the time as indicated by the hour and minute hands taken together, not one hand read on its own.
4:53
